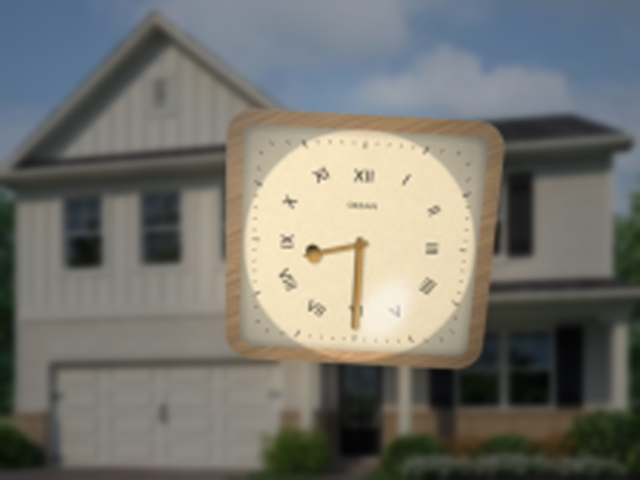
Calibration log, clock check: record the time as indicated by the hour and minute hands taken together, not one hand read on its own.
8:30
